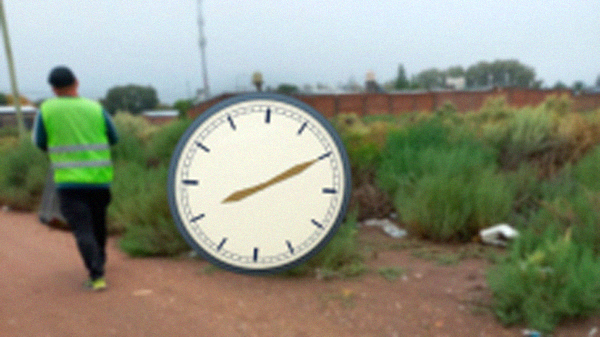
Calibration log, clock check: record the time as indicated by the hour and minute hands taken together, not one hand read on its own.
8:10
